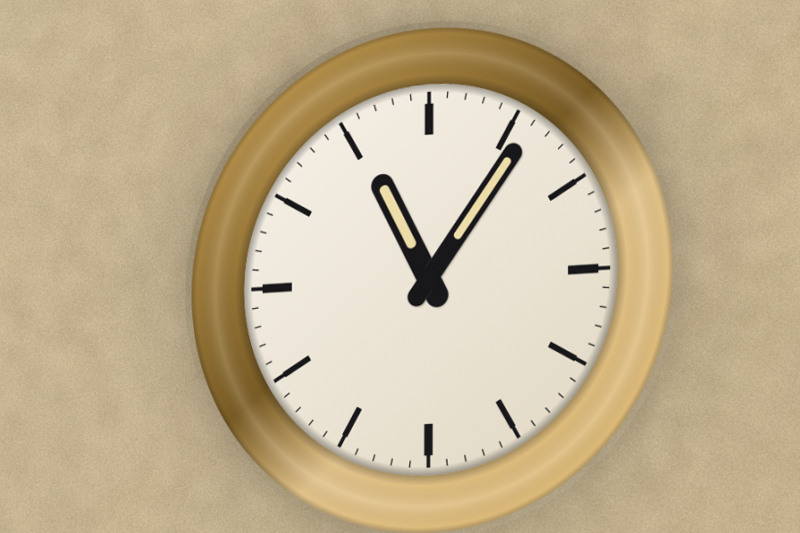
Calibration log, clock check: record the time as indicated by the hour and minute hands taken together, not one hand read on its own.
11:06
